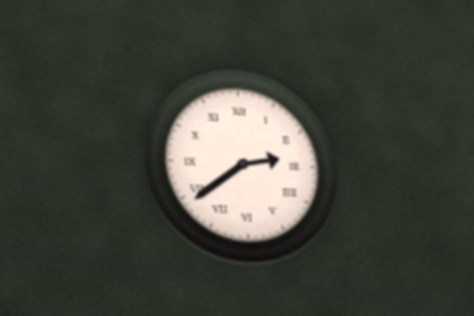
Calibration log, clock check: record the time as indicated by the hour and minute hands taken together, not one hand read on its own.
2:39
